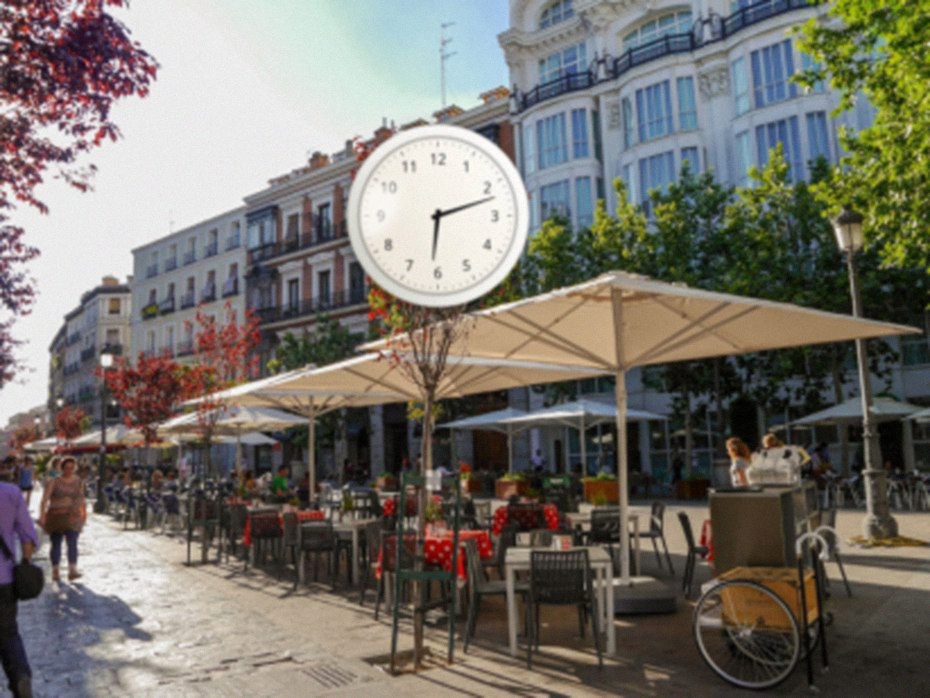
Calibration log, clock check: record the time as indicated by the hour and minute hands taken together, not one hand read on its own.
6:12
